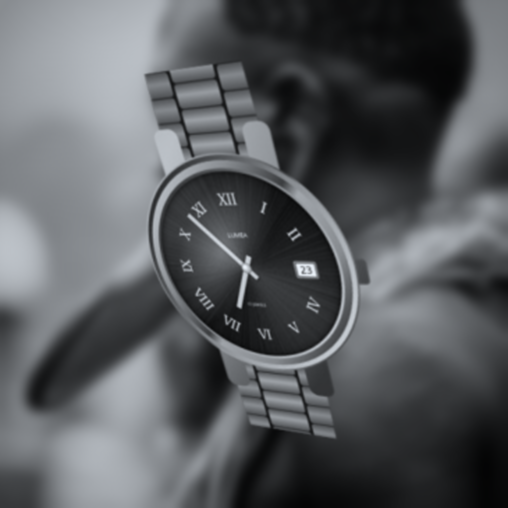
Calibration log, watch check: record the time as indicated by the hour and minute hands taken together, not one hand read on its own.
6:53
